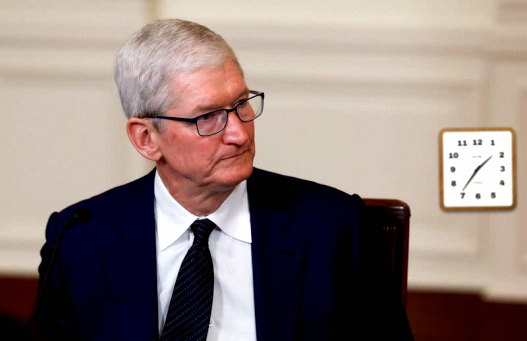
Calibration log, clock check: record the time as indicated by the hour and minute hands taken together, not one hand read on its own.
1:36
